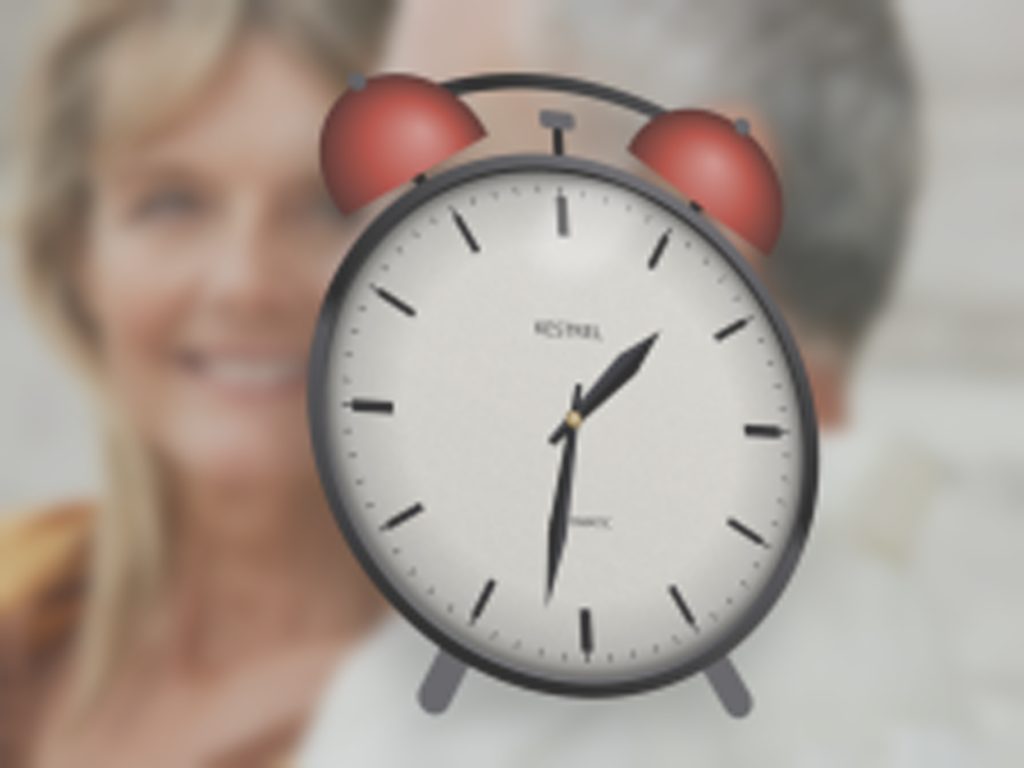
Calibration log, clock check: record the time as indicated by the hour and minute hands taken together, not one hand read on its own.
1:32
